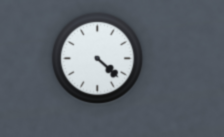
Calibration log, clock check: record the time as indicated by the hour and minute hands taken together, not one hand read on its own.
4:22
